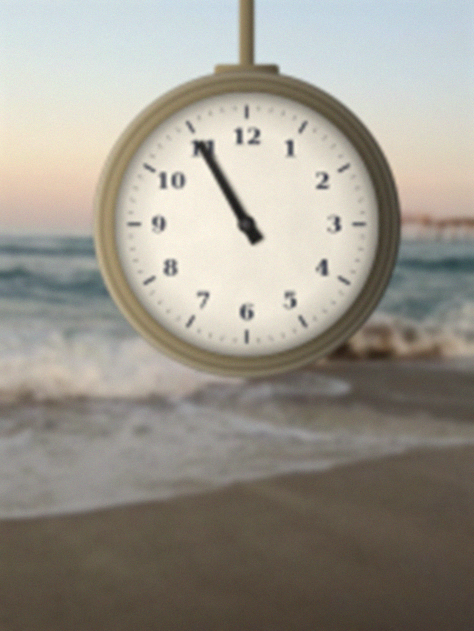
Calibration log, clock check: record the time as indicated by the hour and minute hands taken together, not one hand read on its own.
10:55
